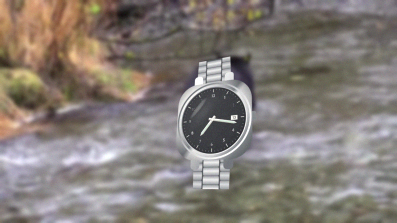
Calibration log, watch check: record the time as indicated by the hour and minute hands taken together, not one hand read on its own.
7:17
